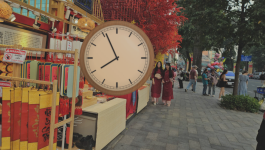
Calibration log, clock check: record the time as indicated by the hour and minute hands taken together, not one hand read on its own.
7:56
